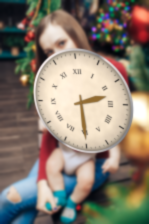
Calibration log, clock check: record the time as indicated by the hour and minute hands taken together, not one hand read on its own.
2:30
